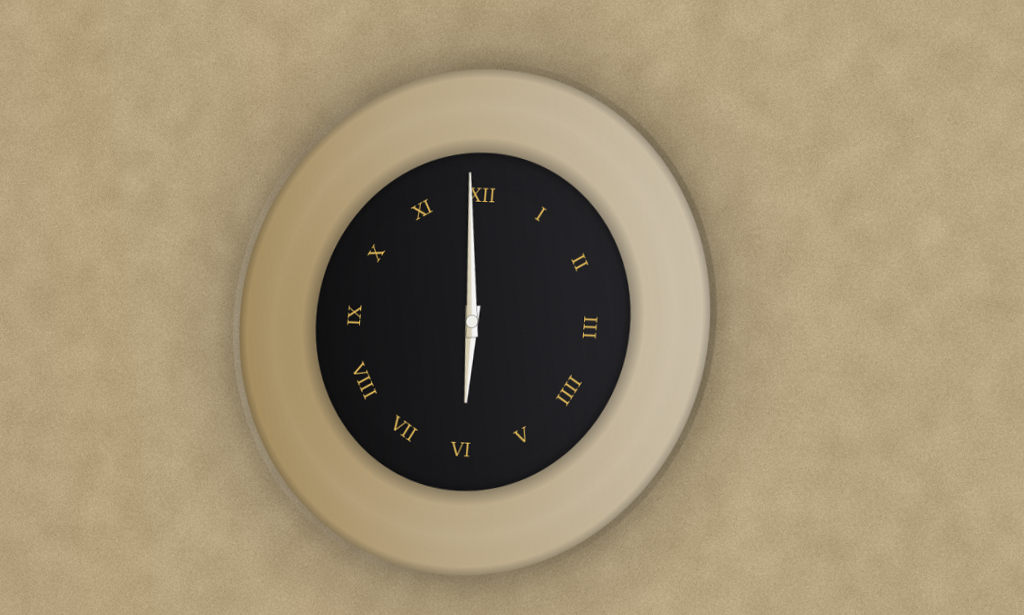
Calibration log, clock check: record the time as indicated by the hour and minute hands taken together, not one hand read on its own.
5:59
